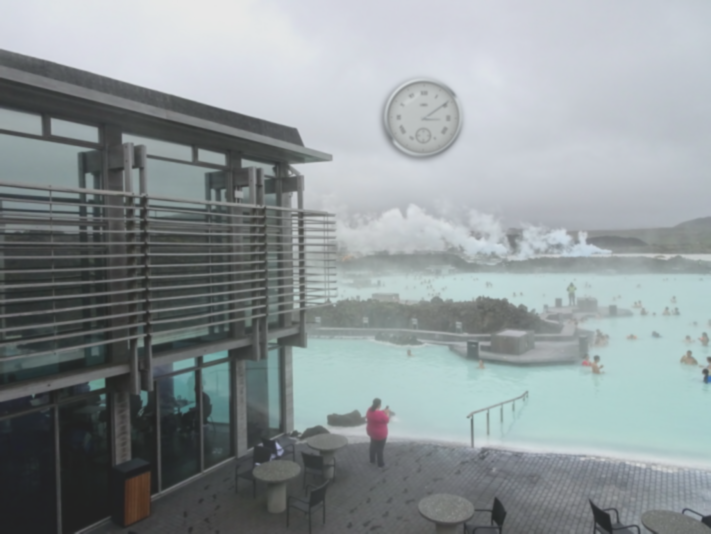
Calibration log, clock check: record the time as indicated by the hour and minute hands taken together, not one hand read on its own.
3:09
